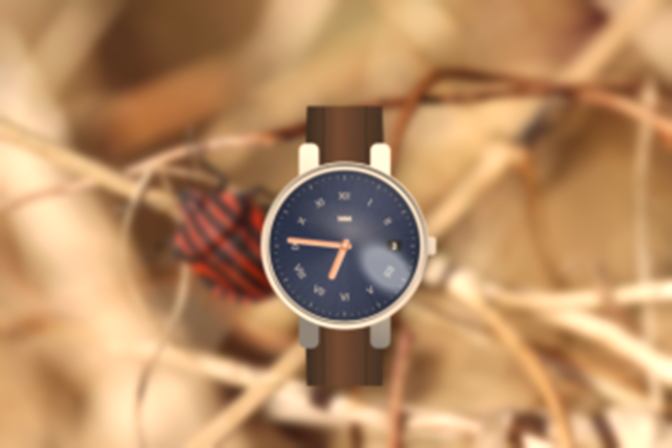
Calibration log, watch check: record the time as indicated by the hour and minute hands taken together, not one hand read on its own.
6:46
